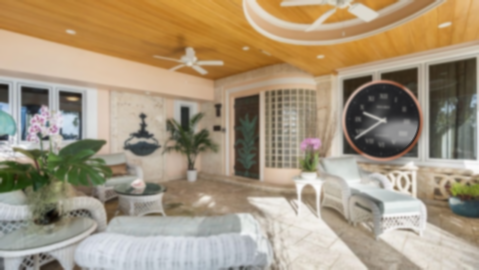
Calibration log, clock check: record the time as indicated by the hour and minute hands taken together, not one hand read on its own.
9:39
